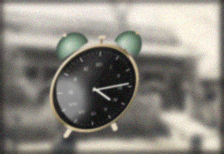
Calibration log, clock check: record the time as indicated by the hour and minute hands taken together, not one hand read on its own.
4:14
